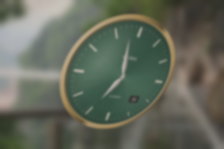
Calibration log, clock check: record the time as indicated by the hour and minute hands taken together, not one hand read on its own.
6:58
